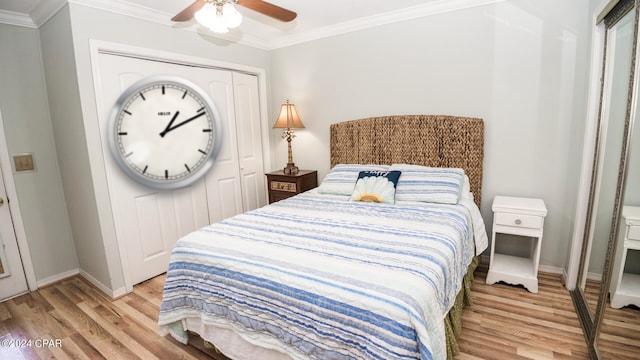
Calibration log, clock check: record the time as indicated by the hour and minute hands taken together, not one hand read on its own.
1:11
